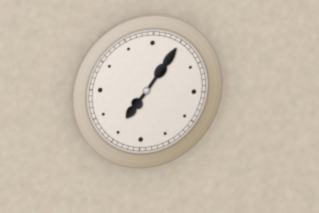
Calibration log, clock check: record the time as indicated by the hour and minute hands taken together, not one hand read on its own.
7:05
